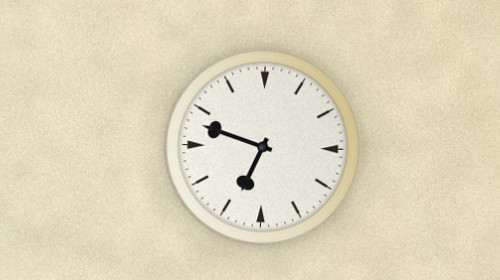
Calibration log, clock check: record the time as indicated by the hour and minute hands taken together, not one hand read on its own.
6:48
